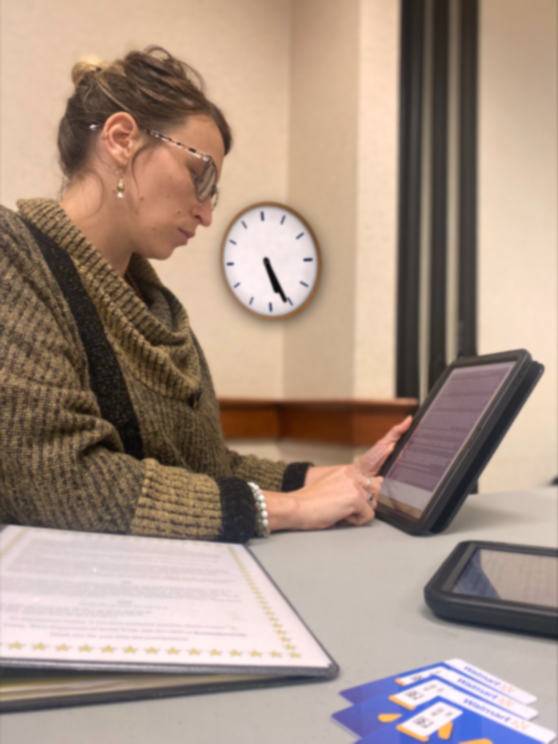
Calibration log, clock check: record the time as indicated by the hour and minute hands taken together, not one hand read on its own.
5:26
